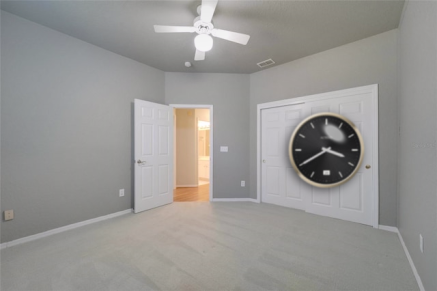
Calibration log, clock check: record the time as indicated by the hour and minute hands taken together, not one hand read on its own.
3:40
